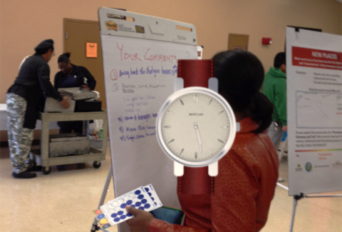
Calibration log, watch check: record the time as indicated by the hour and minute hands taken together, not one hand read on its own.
5:28
